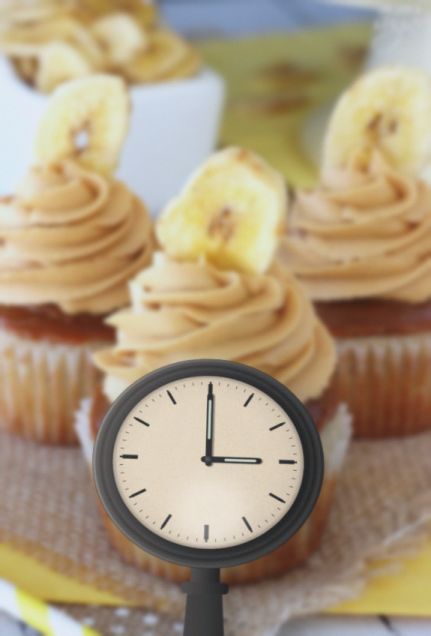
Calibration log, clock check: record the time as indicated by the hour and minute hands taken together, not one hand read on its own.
3:00
